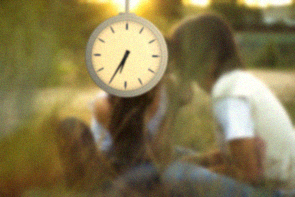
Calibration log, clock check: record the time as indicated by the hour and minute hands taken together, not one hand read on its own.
6:35
